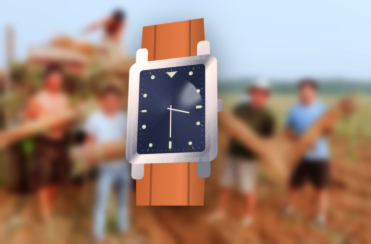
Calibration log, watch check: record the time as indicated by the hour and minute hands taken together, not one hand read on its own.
3:30
